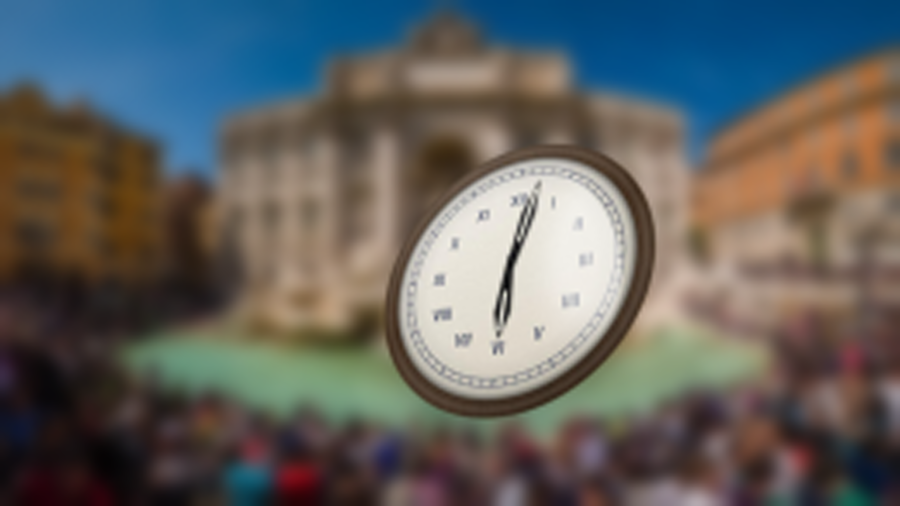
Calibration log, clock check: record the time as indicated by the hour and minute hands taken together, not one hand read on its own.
6:02
